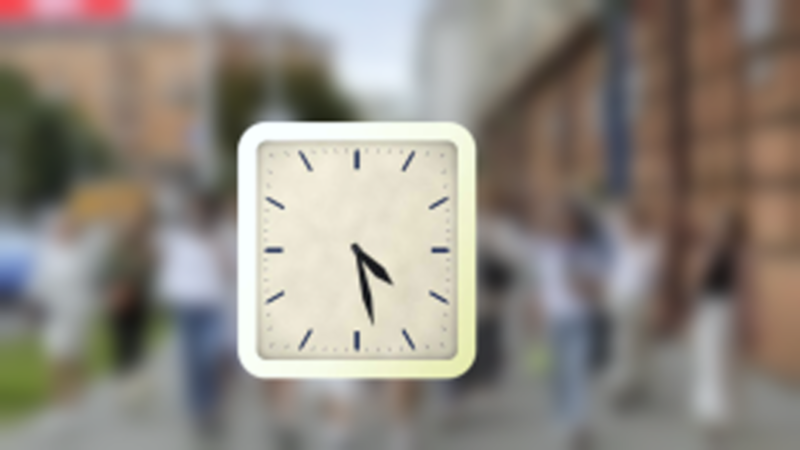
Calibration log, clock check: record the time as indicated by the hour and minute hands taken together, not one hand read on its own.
4:28
